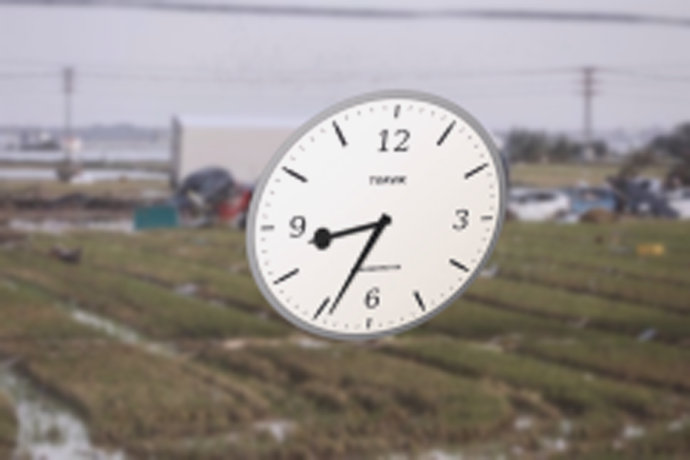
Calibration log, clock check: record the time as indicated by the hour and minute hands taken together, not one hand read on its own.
8:34
